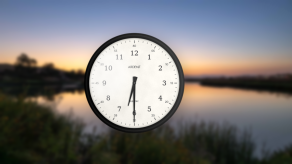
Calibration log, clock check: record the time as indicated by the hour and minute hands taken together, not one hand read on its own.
6:30
